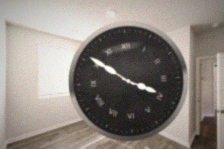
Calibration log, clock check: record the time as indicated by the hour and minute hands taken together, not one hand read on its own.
3:51
